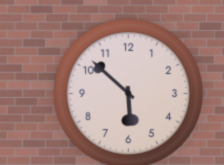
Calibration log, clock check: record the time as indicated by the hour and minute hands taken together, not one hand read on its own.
5:52
